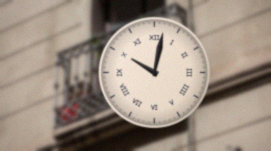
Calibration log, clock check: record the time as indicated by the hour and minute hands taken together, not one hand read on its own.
10:02
